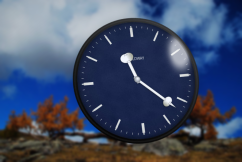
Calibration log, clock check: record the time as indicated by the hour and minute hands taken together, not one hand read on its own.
11:22
